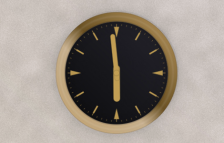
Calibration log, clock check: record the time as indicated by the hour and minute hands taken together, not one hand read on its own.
5:59
